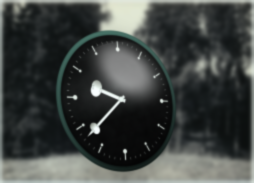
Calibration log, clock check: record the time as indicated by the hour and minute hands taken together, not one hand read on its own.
9:38
